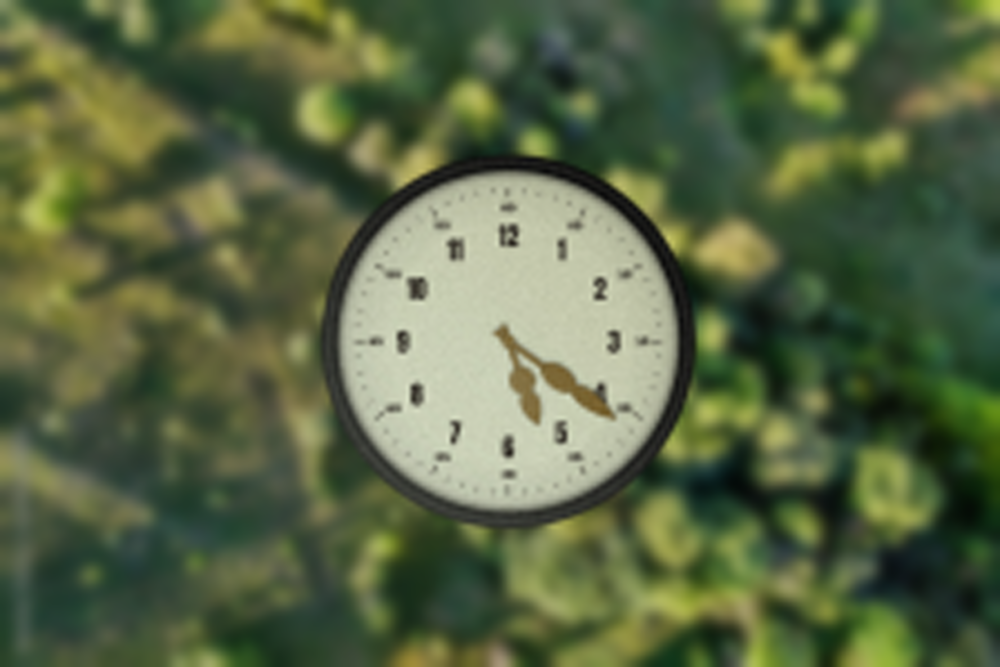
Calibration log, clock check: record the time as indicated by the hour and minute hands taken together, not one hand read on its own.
5:21
